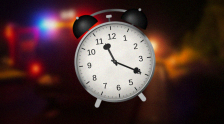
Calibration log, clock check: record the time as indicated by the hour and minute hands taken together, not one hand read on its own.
11:20
